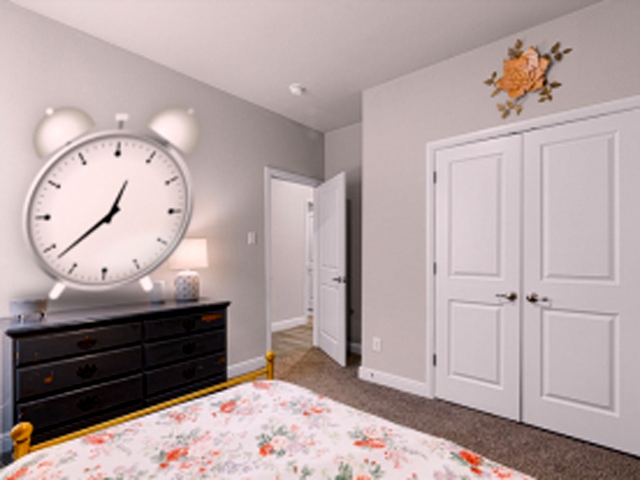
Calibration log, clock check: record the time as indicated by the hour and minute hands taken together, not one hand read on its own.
12:38
